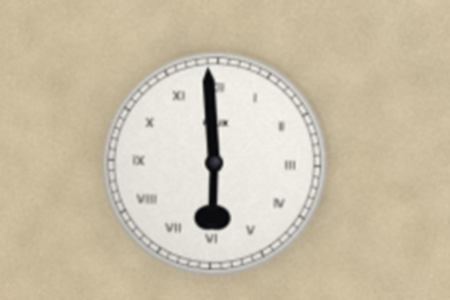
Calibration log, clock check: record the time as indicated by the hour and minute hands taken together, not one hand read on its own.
5:59
